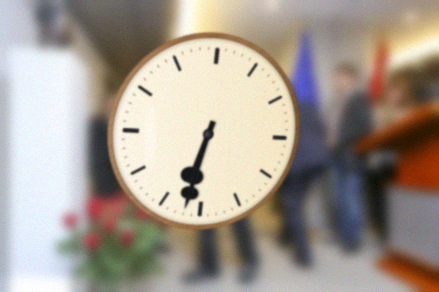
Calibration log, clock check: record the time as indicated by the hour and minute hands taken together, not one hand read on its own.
6:32
